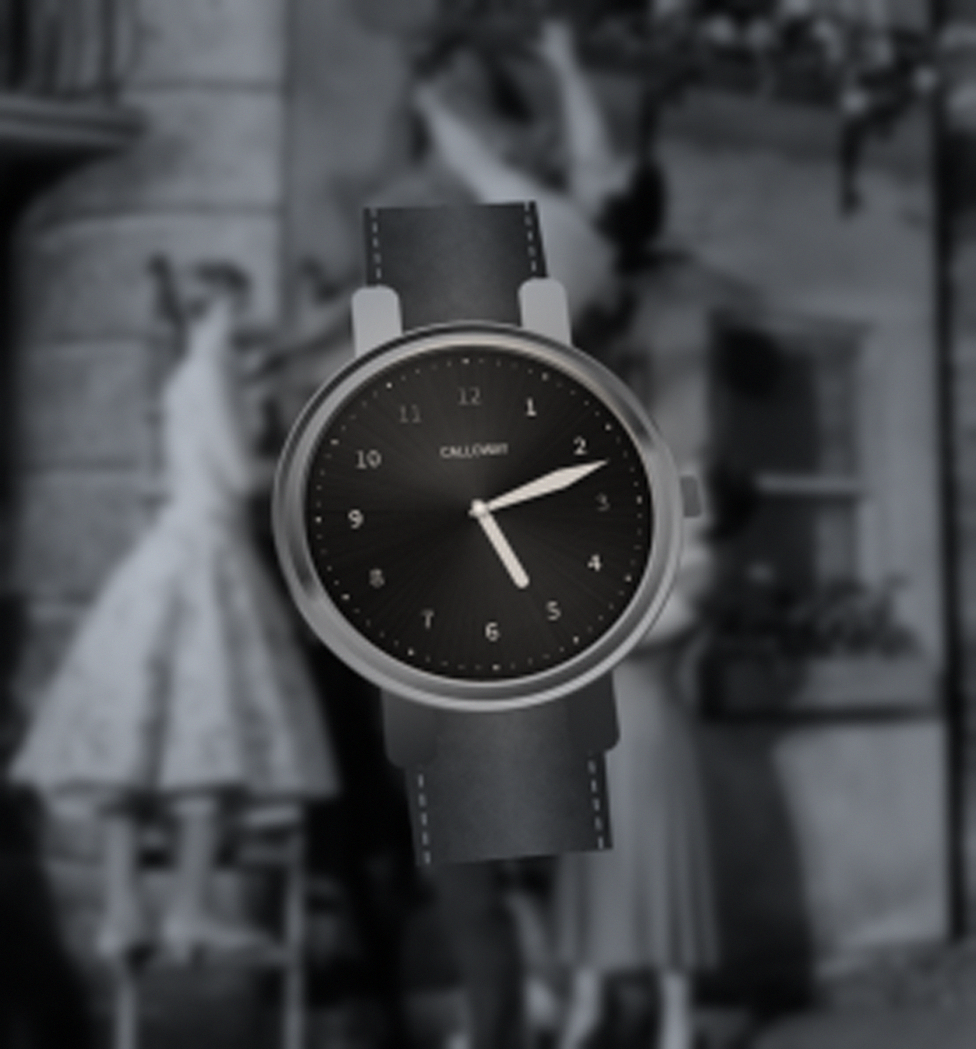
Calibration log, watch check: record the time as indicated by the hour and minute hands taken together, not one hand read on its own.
5:12
